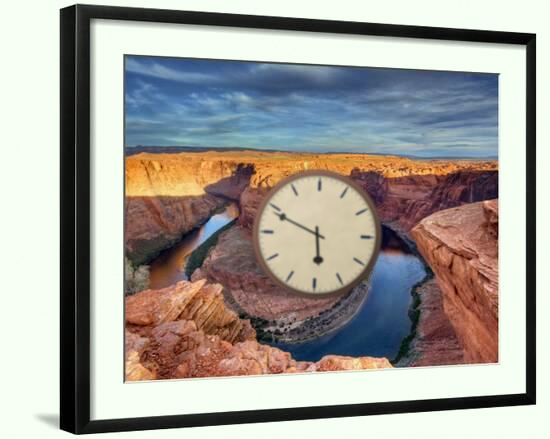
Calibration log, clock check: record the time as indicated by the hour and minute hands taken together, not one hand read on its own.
5:49
